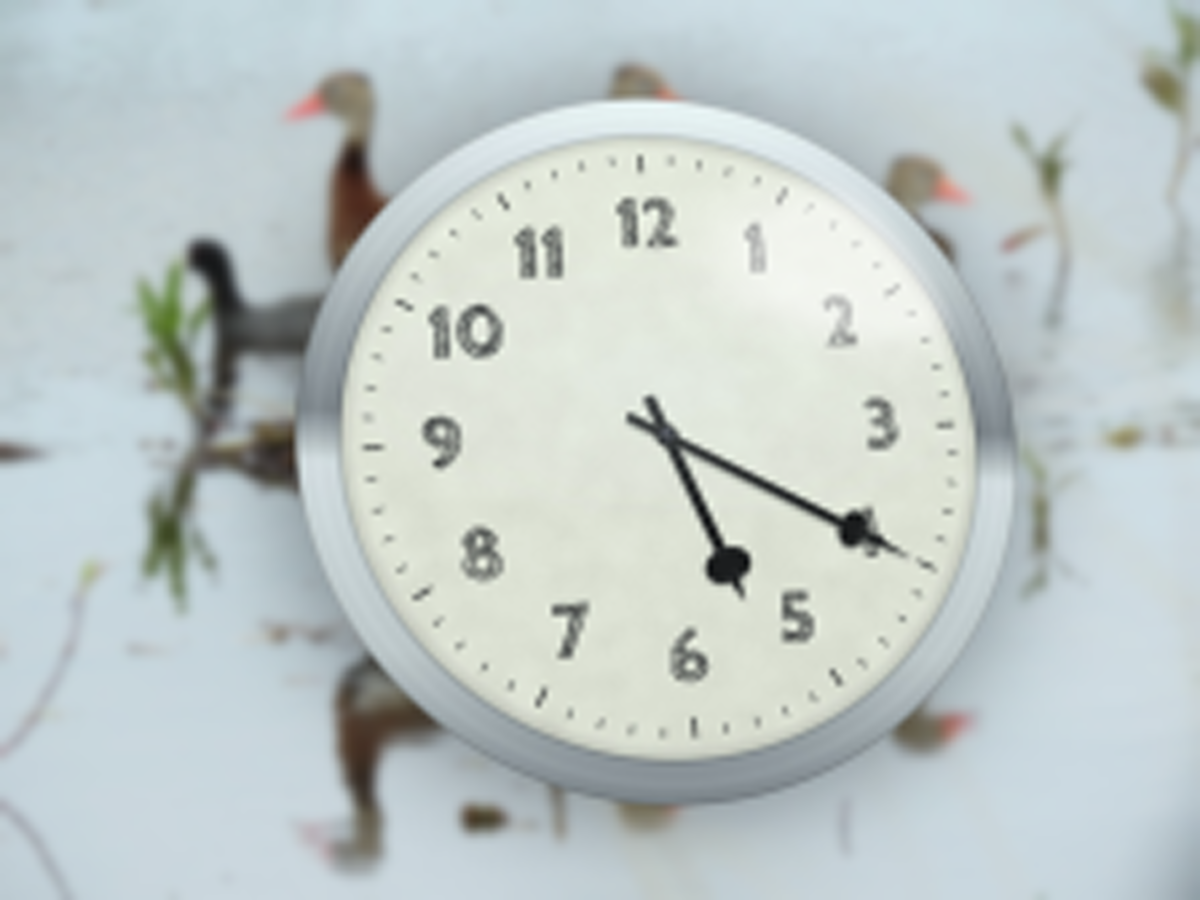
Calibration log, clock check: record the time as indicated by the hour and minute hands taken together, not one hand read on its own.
5:20
